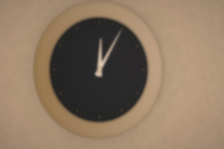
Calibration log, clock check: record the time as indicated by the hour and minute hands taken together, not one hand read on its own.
12:05
